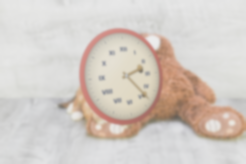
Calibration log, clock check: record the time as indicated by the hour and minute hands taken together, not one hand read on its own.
2:23
